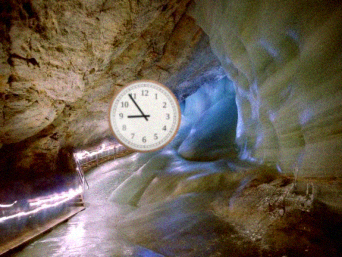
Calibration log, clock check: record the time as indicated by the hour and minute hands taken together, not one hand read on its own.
8:54
